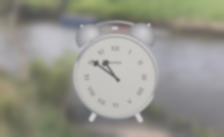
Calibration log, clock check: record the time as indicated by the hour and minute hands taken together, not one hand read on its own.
10:51
